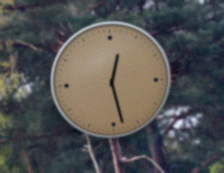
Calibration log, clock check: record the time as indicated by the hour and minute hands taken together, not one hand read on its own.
12:28
